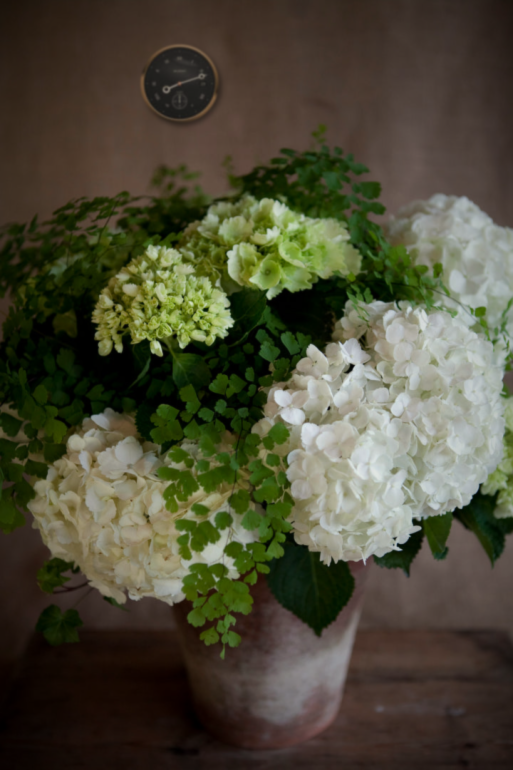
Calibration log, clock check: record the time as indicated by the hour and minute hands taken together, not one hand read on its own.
8:12
